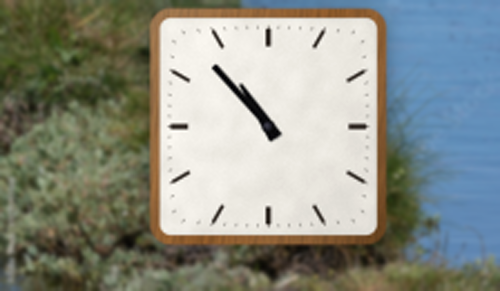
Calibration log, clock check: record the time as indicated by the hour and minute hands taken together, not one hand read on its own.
10:53
